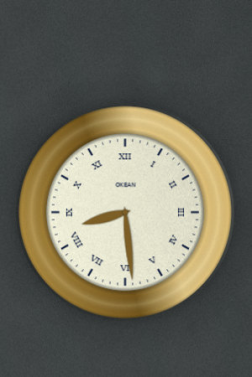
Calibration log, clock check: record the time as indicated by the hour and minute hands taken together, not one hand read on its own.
8:29
